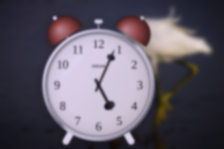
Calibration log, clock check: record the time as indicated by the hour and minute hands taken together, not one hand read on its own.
5:04
